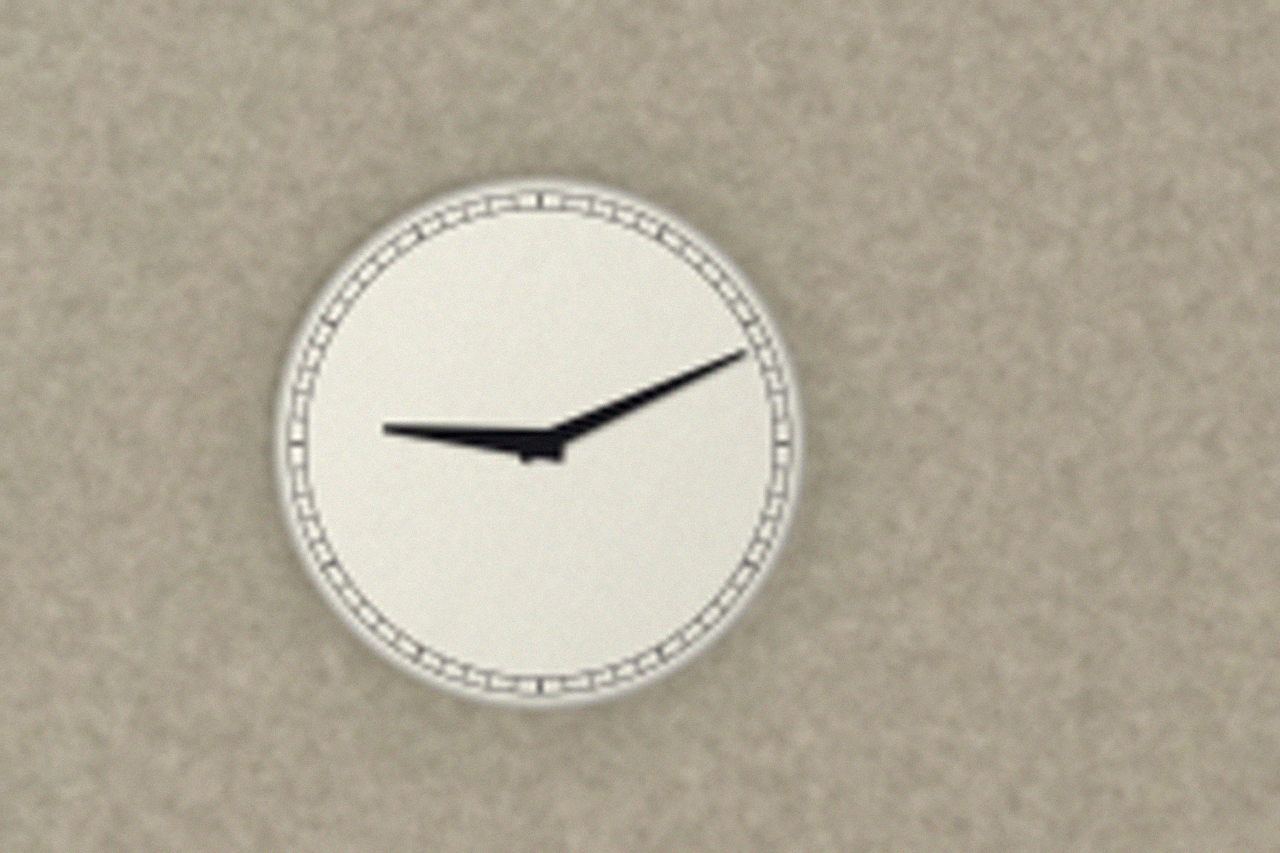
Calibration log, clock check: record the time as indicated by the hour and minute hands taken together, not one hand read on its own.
9:11
